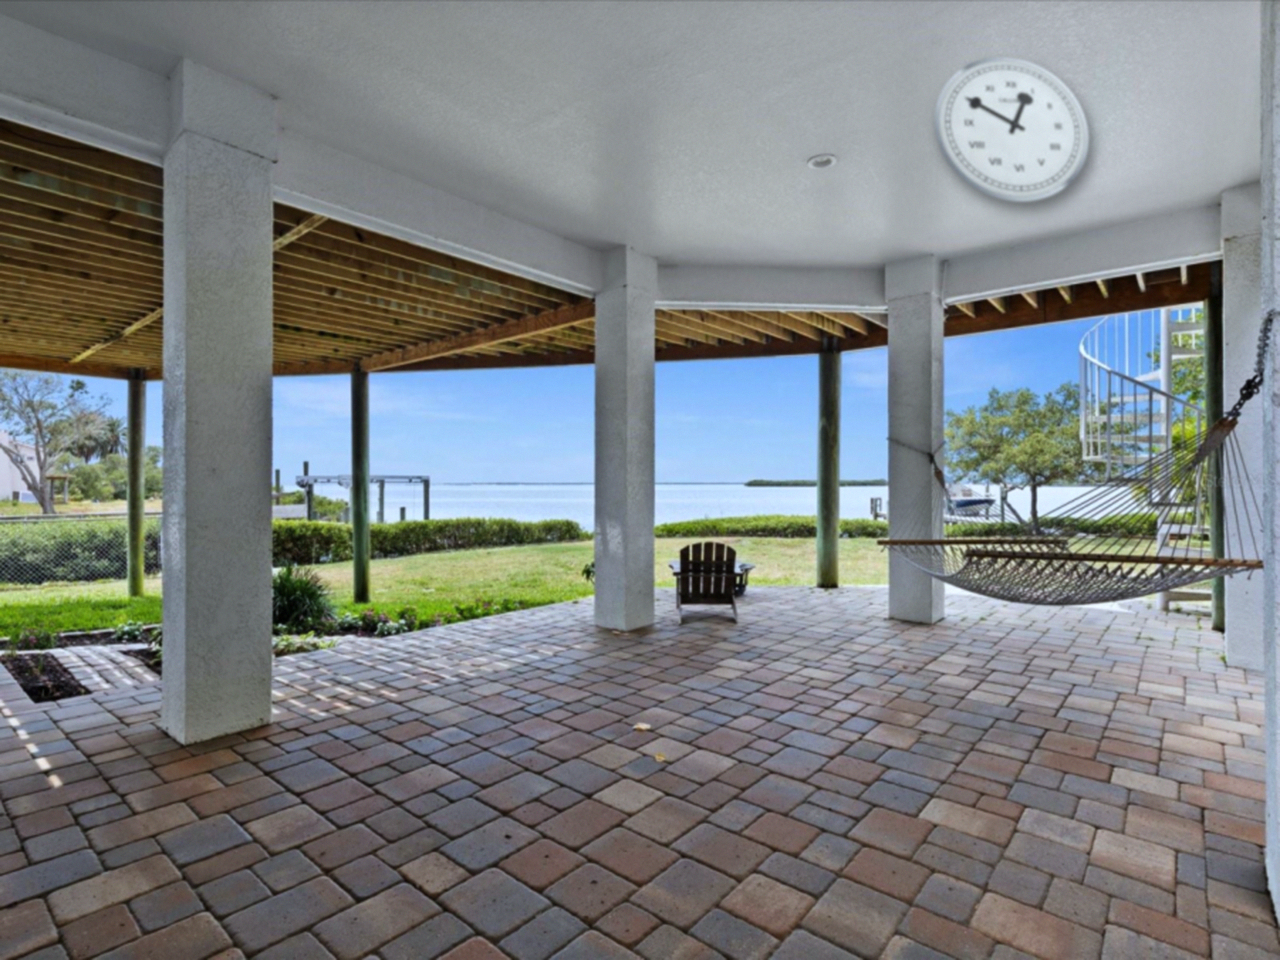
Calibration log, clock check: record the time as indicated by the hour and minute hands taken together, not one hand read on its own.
12:50
